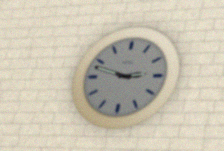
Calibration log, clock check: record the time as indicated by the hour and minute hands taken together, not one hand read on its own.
2:48
